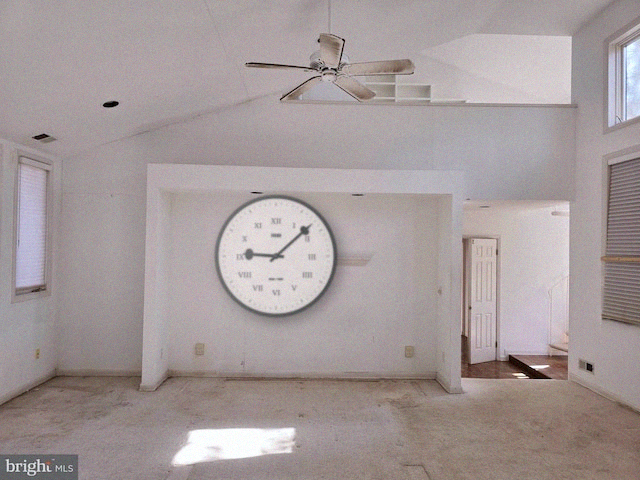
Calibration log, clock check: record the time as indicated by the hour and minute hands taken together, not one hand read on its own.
9:08
